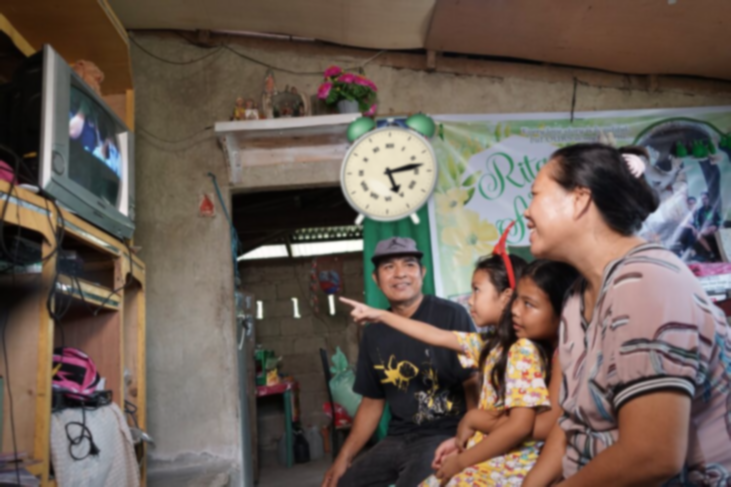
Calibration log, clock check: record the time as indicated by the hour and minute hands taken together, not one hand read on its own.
5:13
